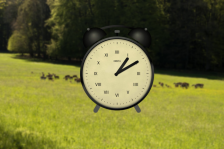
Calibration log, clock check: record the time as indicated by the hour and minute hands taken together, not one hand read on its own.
1:10
